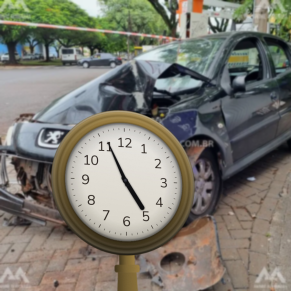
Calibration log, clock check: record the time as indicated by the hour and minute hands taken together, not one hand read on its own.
4:56
